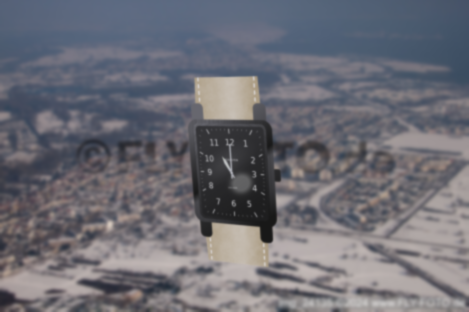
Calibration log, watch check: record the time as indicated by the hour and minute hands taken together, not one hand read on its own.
11:00
